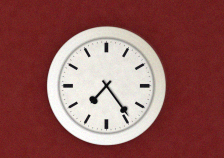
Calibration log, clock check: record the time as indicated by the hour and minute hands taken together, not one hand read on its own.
7:24
